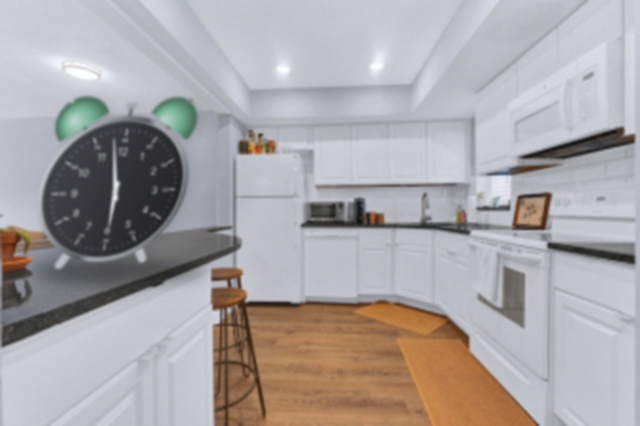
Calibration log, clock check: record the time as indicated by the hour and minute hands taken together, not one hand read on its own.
5:58
